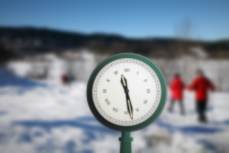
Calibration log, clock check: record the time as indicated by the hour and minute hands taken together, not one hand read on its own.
11:28
